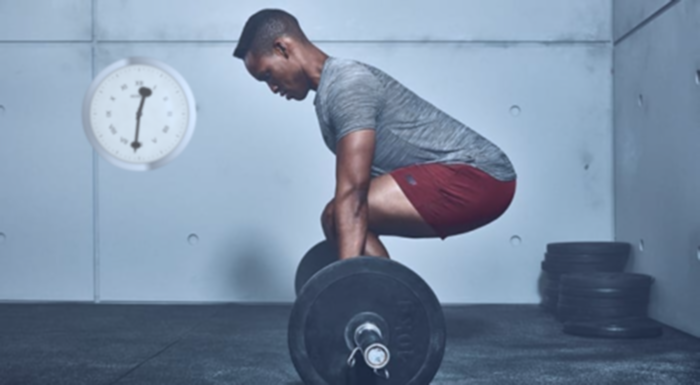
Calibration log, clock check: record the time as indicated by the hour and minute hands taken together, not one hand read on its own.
12:31
